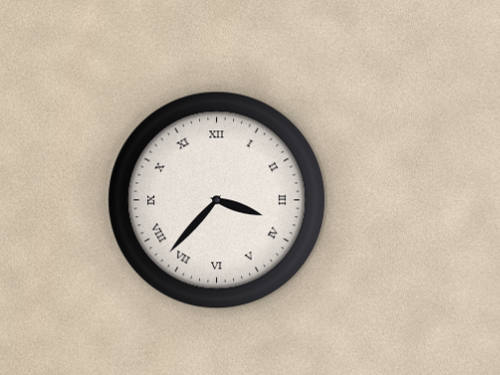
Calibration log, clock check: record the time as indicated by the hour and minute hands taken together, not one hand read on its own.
3:37
